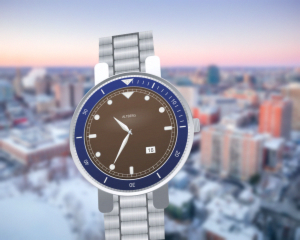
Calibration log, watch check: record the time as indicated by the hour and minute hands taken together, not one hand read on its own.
10:35
